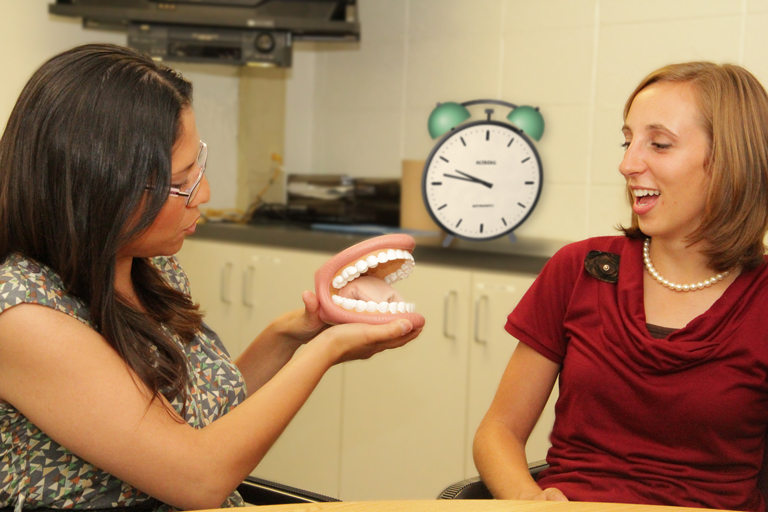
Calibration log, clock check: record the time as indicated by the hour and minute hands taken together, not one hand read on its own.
9:47
